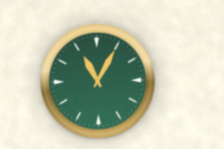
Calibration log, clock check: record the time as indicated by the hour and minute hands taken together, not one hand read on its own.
11:05
